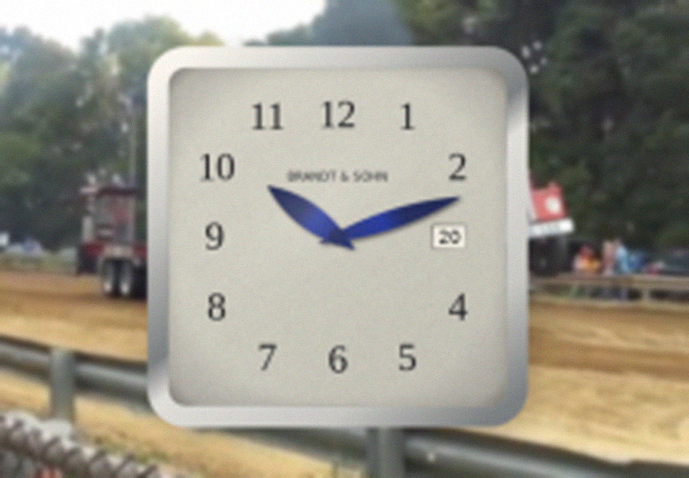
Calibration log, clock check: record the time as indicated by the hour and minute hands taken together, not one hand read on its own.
10:12
